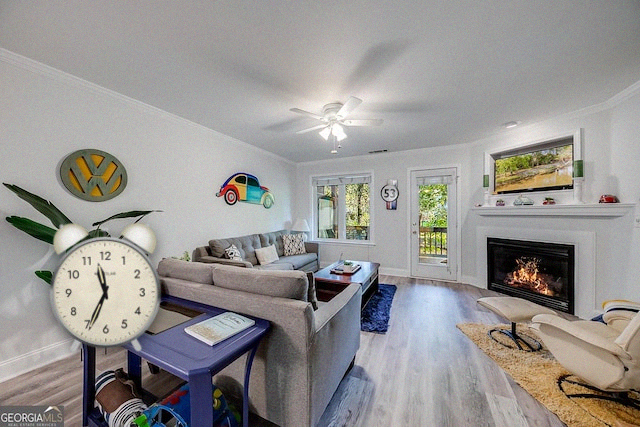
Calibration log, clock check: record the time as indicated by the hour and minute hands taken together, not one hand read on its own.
11:34
